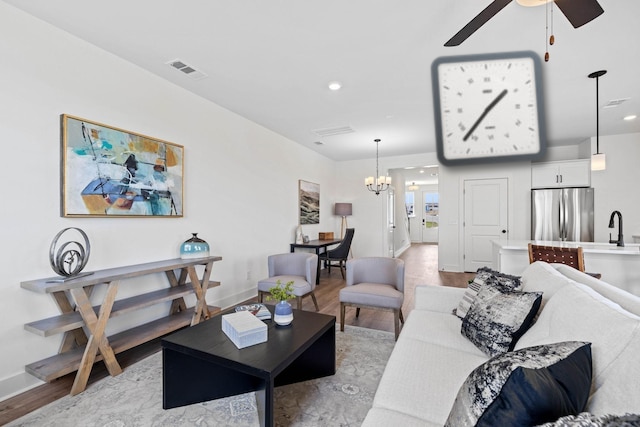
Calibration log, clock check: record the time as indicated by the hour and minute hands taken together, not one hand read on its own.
1:37
